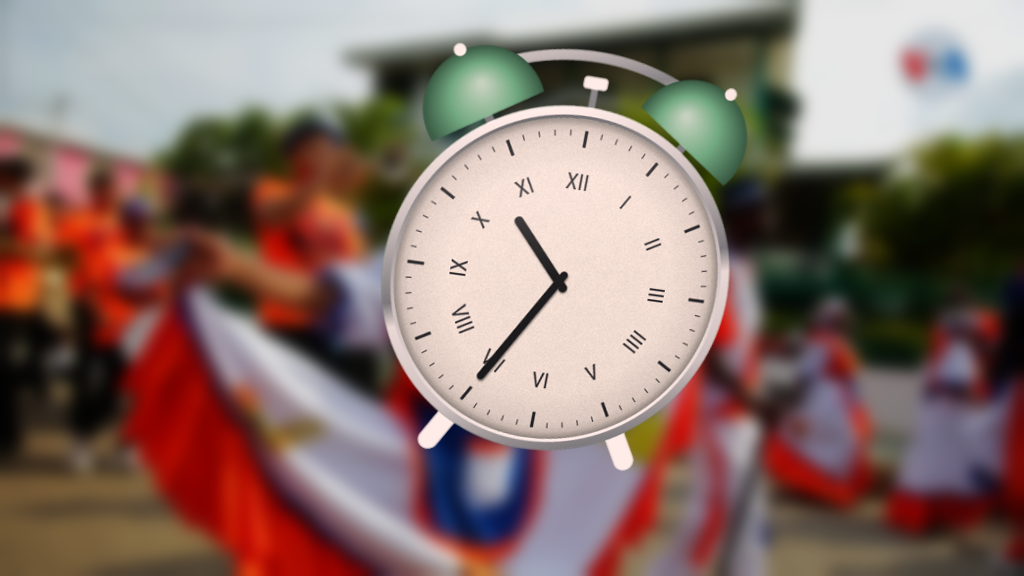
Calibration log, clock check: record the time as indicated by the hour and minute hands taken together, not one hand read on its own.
10:35
